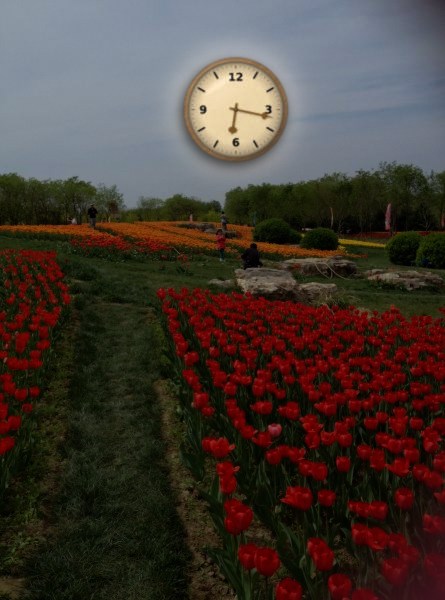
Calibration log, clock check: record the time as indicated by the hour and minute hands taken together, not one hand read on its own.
6:17
